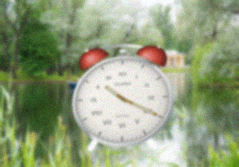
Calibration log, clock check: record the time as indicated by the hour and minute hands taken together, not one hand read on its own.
10:20
